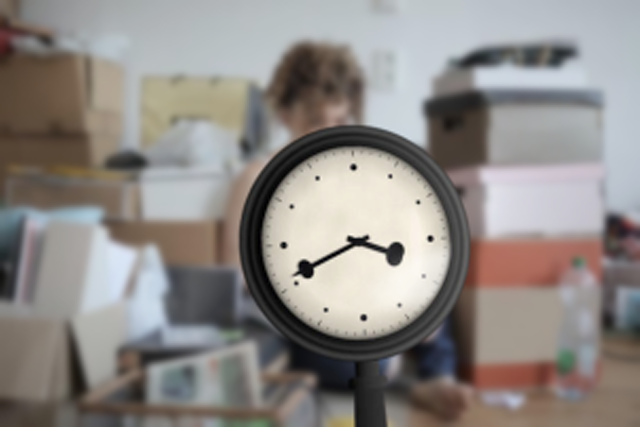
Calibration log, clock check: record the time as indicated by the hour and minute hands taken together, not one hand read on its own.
3:41
